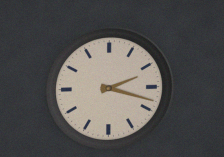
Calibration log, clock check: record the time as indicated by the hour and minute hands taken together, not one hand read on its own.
2:18
